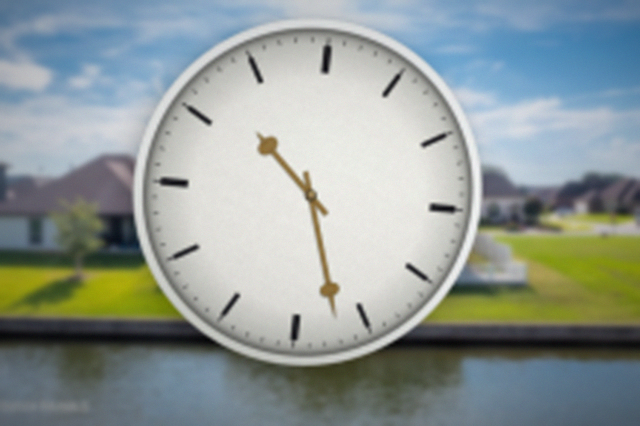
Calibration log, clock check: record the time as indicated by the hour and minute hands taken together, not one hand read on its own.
10:27
